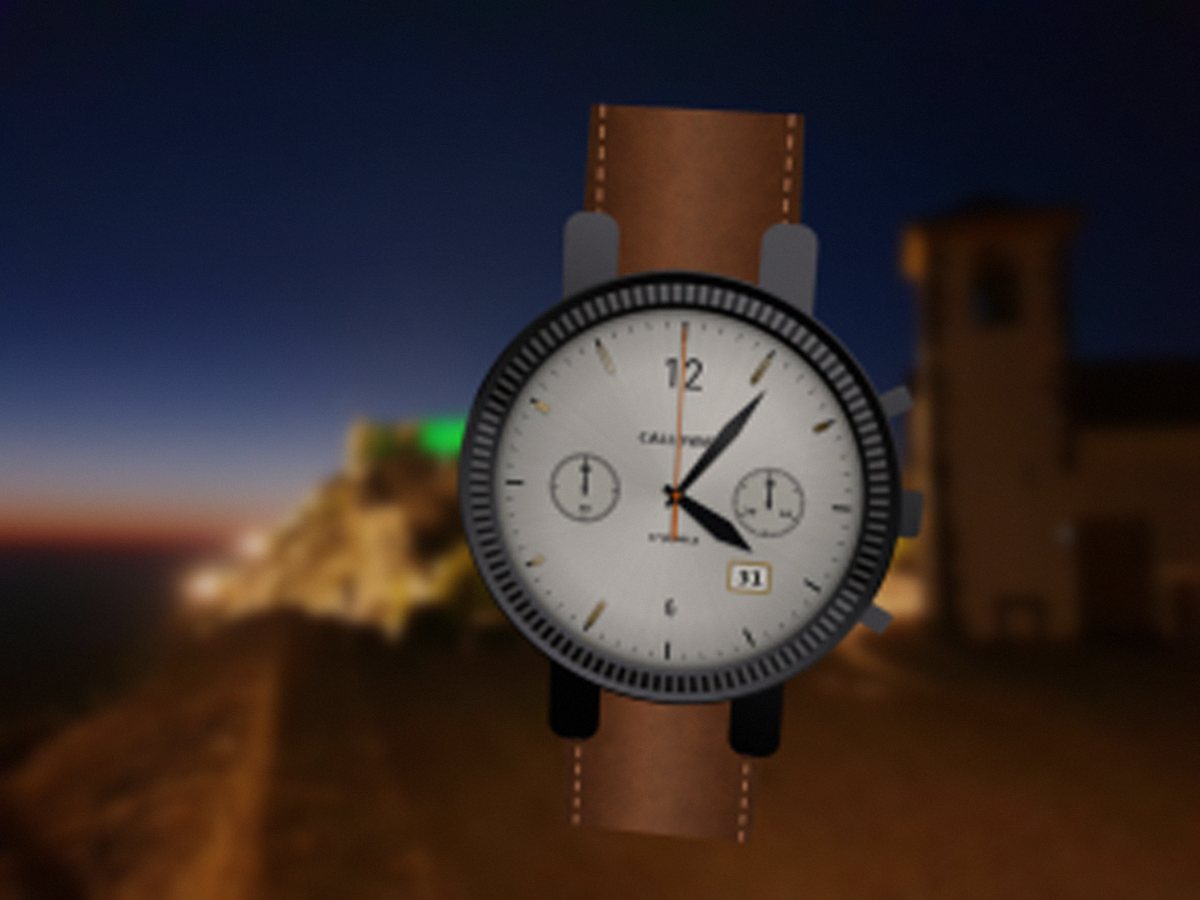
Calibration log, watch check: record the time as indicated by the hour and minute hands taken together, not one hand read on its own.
4:06
